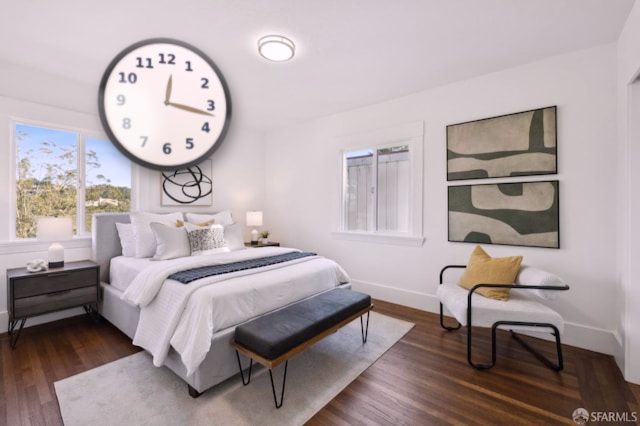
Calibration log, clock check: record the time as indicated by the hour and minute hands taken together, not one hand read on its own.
12:17
